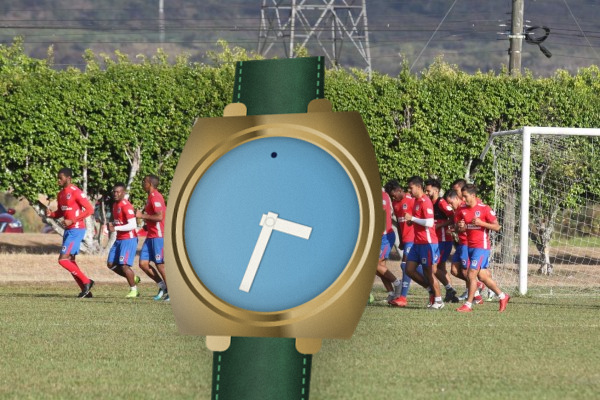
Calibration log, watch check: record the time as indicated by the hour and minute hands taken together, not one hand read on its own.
3:33
